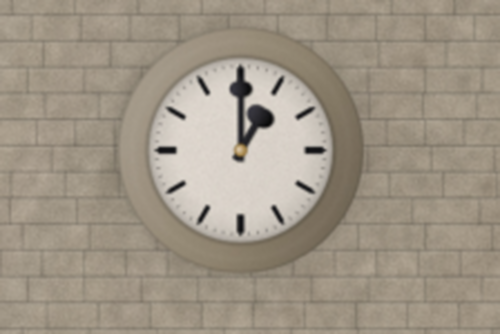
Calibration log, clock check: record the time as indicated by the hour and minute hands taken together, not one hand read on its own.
1:00
